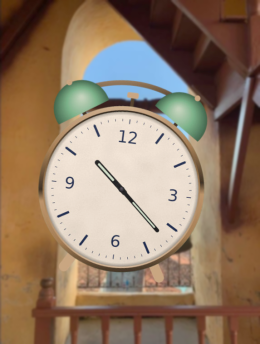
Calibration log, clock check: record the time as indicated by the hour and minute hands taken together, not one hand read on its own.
10:22
